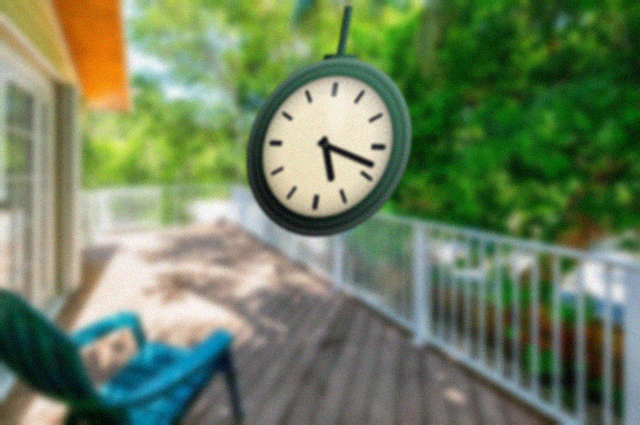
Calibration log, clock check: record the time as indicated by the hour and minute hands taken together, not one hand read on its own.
5:18
